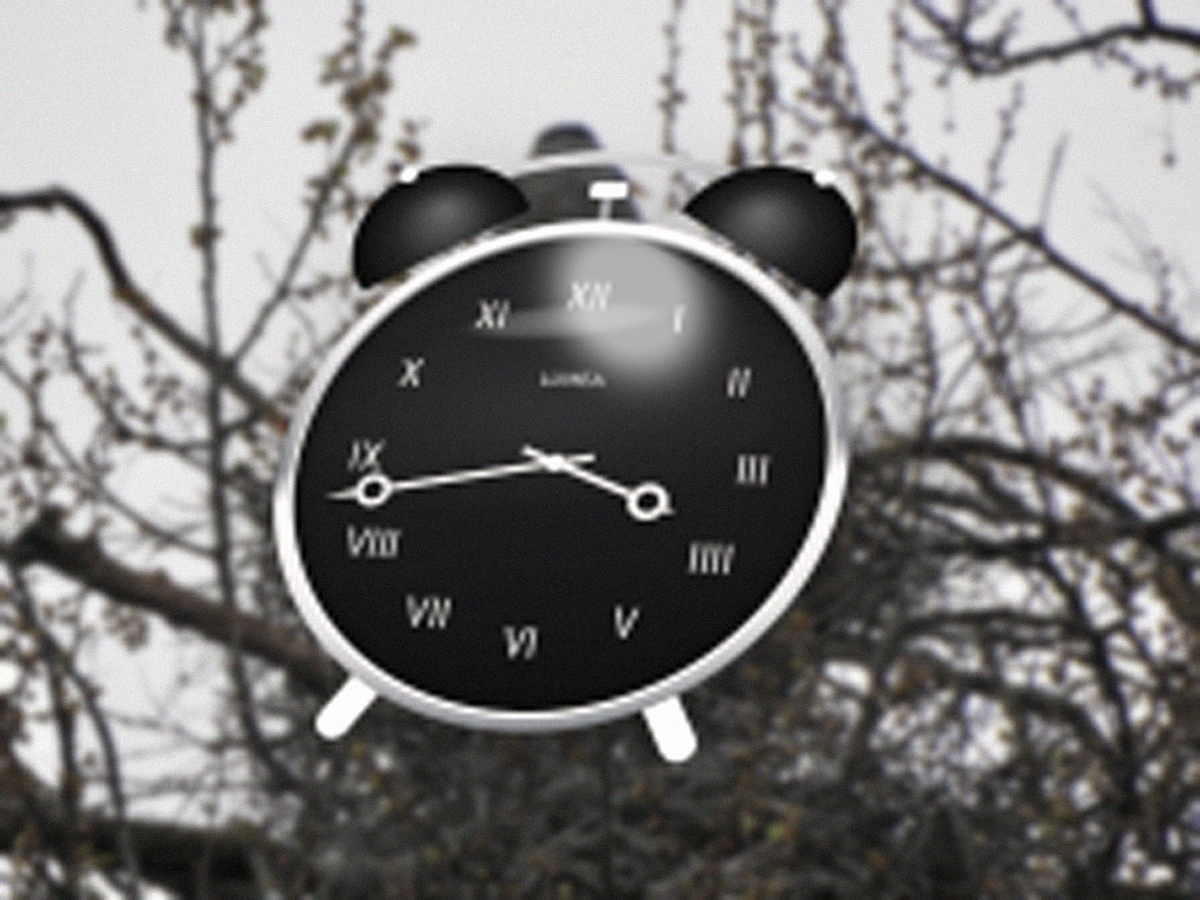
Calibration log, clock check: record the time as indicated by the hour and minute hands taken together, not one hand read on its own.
3:43
